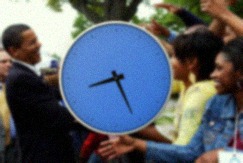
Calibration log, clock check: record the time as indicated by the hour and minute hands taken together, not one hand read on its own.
8:26
